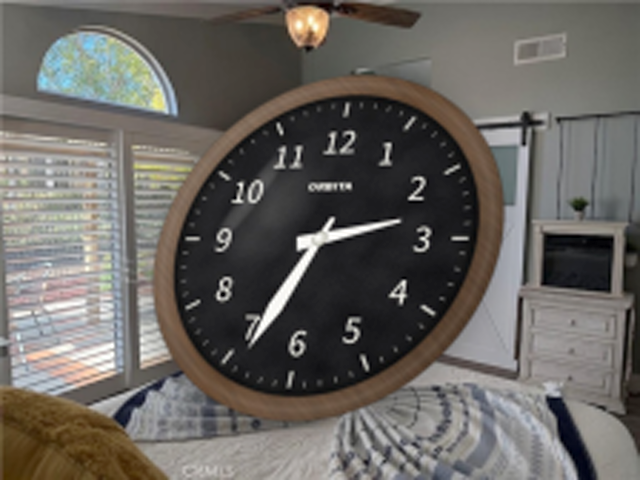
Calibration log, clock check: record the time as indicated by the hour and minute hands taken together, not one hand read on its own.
2:34
